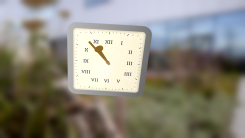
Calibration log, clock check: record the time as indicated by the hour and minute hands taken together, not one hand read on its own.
10:53
